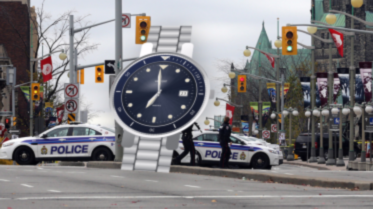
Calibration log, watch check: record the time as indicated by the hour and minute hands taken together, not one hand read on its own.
6:59
